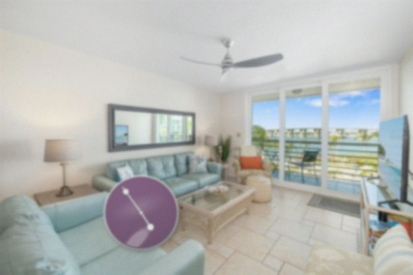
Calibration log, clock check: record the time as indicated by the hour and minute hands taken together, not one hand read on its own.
4:54
